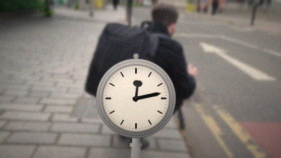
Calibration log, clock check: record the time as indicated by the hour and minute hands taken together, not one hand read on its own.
12:13
